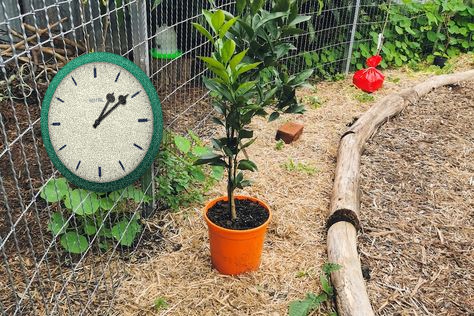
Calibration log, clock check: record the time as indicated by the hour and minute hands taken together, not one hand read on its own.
1:09
